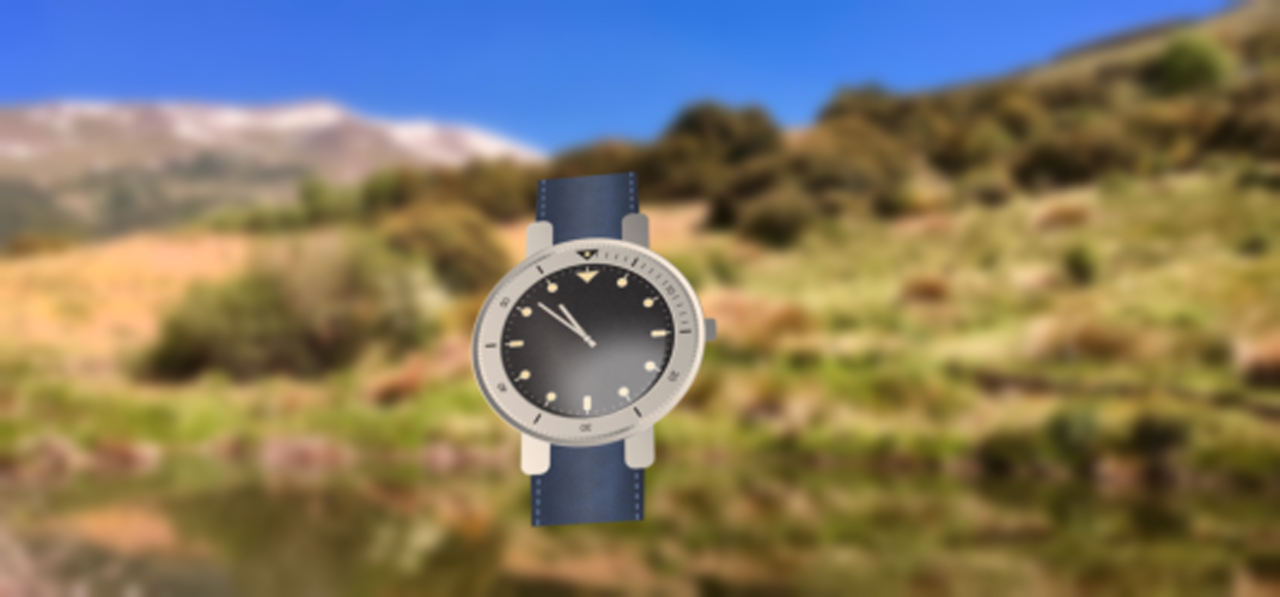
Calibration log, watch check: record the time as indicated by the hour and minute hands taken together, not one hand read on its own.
10:52
